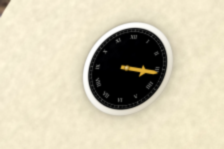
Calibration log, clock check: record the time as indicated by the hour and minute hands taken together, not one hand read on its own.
3:16
